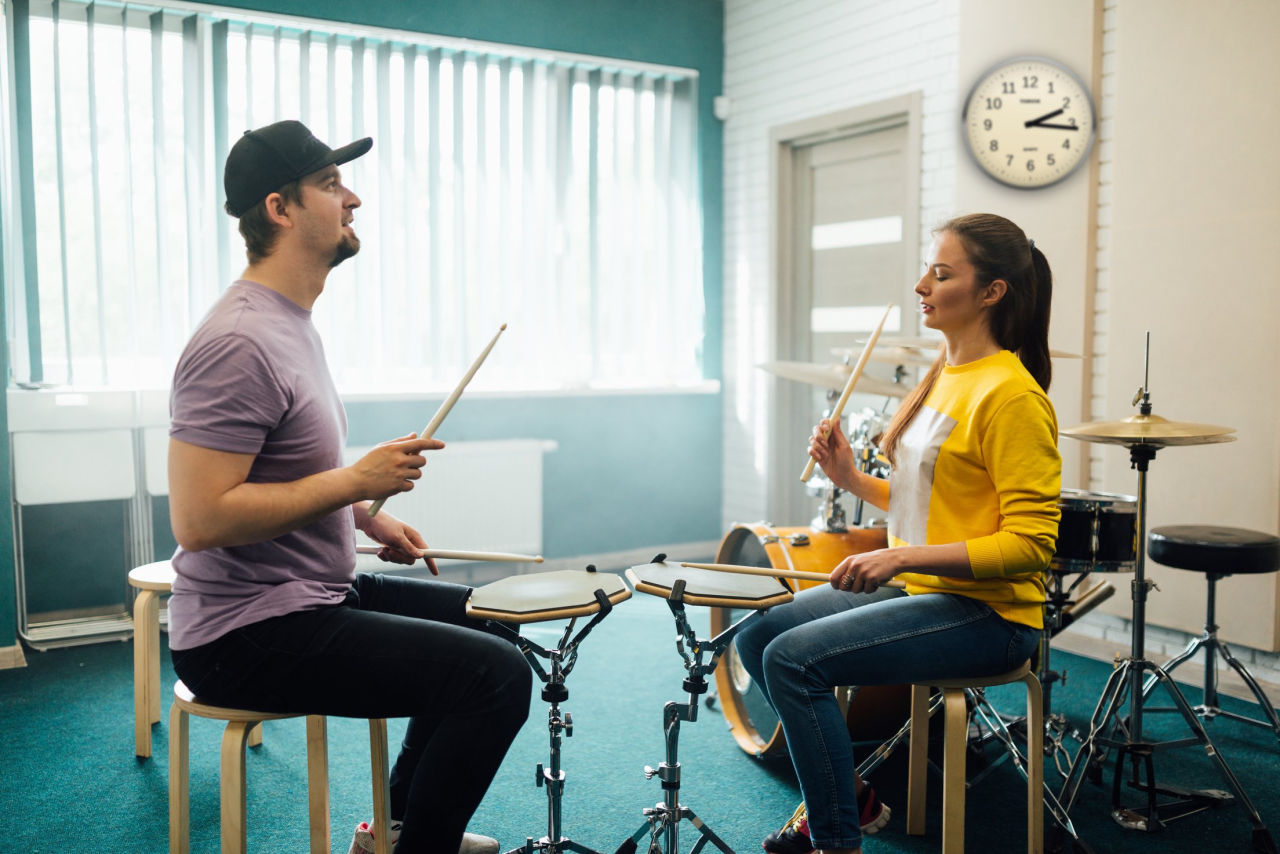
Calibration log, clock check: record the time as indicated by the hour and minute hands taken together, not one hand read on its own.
2:16
